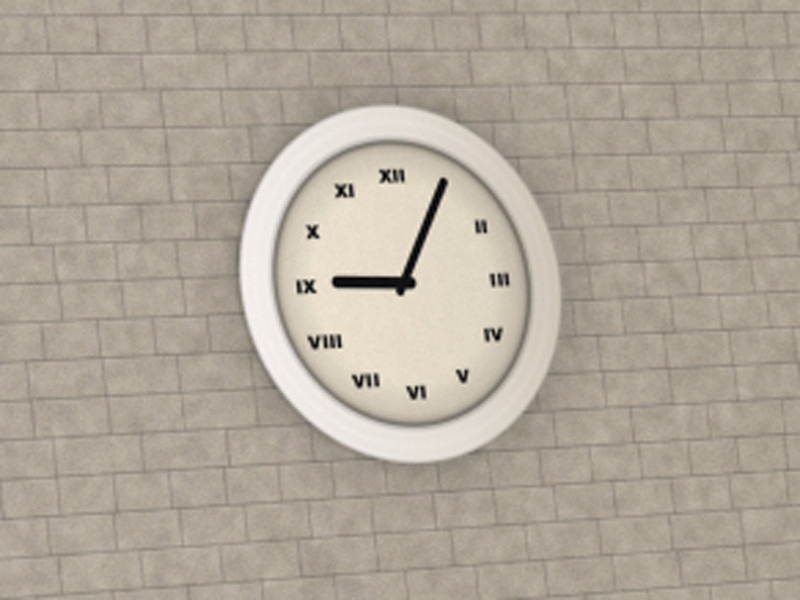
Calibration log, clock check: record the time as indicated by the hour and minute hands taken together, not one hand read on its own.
9:05
